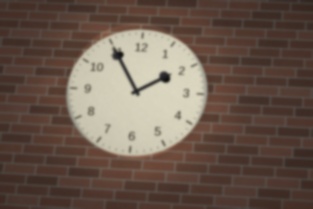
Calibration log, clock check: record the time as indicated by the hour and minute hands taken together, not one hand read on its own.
1:55
